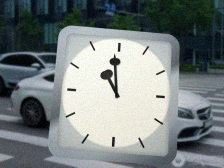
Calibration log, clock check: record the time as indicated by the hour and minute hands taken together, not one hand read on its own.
10:59
